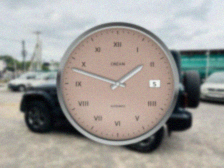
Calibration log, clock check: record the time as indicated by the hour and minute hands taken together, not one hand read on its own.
1:48
